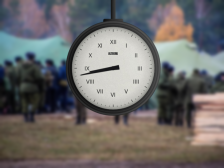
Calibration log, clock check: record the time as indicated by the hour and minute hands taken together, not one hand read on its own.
8:43
